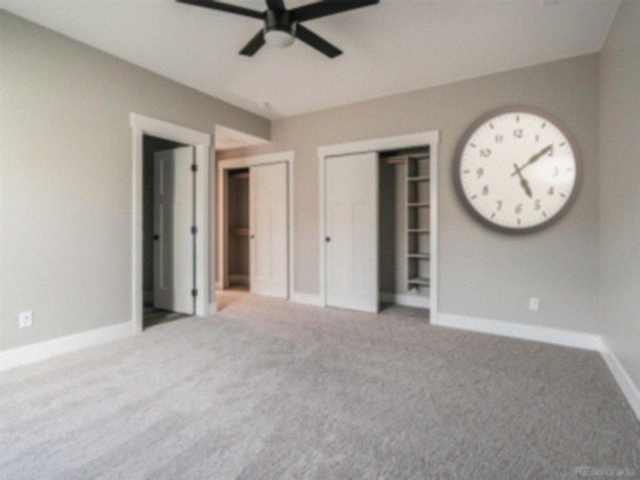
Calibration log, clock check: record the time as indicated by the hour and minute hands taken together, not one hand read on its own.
5:09
